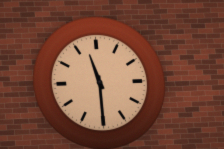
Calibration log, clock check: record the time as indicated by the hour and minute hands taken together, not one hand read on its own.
11:30
